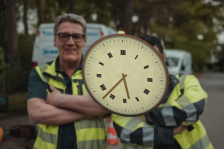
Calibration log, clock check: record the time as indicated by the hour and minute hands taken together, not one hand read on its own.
5:37
